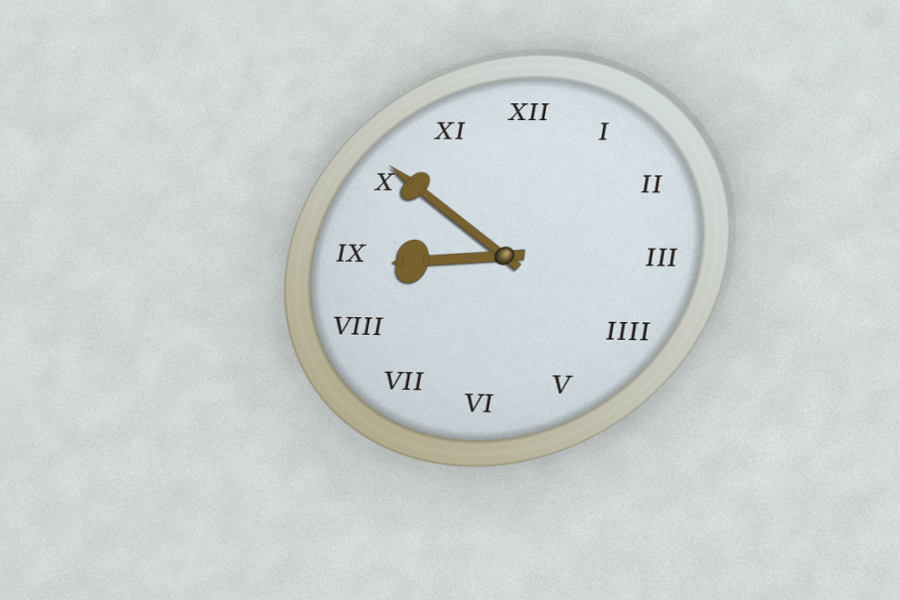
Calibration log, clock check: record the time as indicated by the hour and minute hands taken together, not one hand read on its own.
8:51
